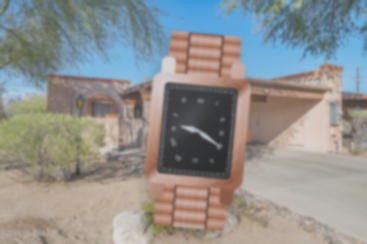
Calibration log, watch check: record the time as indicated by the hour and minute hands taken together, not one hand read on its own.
9:20
